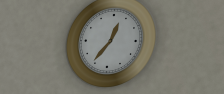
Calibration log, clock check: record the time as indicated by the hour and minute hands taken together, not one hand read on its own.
12:36
